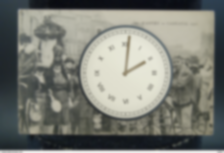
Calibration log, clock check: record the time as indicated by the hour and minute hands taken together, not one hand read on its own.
2:01
